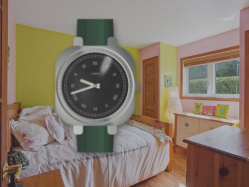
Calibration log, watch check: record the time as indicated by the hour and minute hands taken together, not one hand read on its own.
9:42
